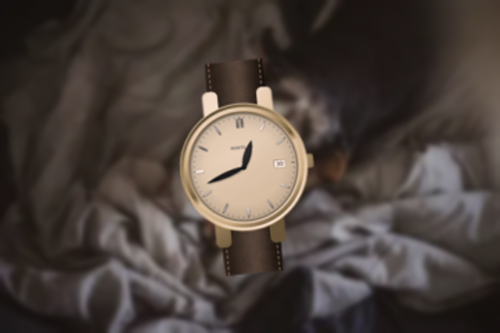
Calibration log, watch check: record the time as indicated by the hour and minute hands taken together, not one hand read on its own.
12:42
